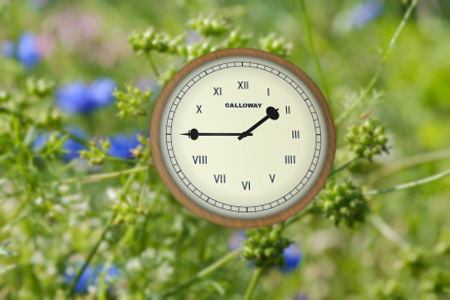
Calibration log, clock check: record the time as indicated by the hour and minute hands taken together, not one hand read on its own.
1:45
